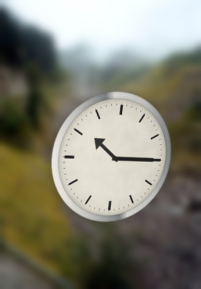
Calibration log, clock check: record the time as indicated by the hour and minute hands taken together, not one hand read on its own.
10:15
